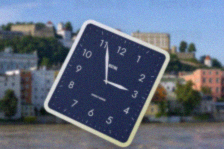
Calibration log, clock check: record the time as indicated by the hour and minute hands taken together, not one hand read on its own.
2:56
